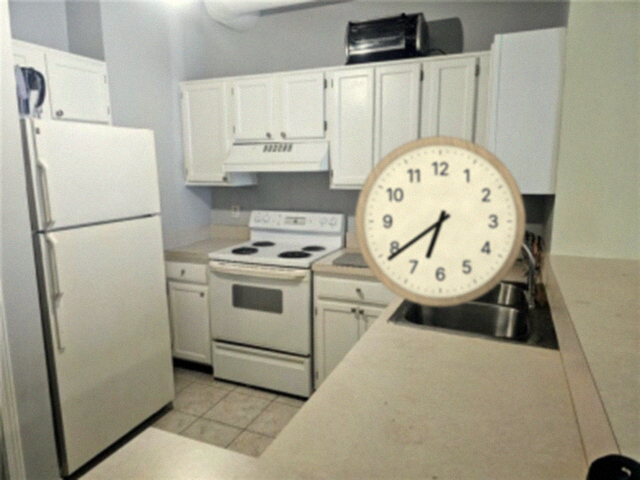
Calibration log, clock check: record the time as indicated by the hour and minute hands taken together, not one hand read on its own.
6:39
